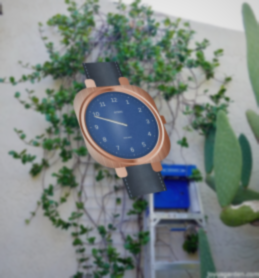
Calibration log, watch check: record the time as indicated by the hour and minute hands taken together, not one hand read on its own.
9:49
